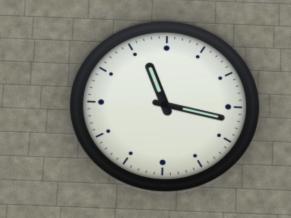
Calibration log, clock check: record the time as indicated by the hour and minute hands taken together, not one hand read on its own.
11:17
